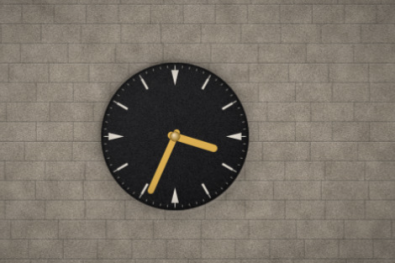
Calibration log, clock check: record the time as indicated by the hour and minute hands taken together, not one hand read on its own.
3:34
